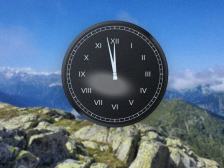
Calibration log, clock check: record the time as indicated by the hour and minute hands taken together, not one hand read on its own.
11:58
